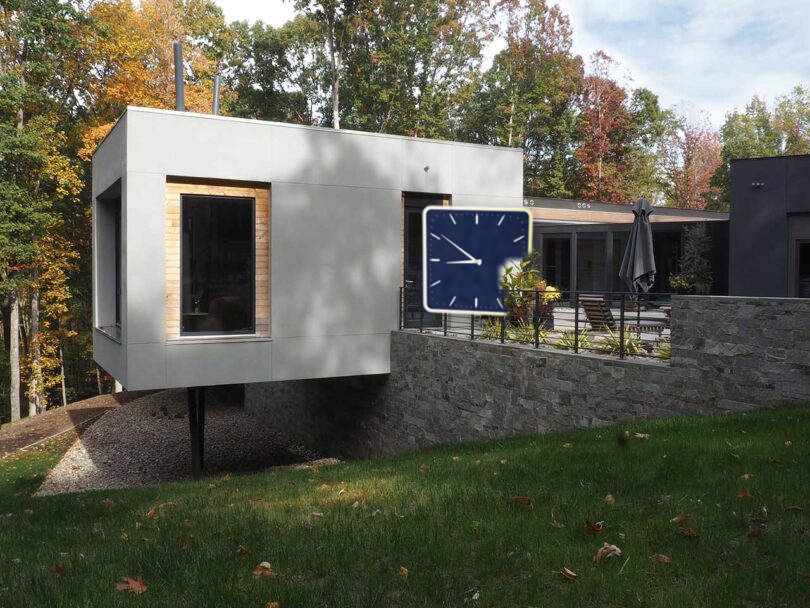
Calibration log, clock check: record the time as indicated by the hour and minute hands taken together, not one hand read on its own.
8:51
